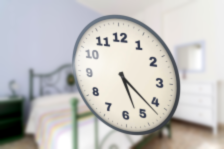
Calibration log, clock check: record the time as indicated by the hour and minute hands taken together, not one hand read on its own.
5:22
